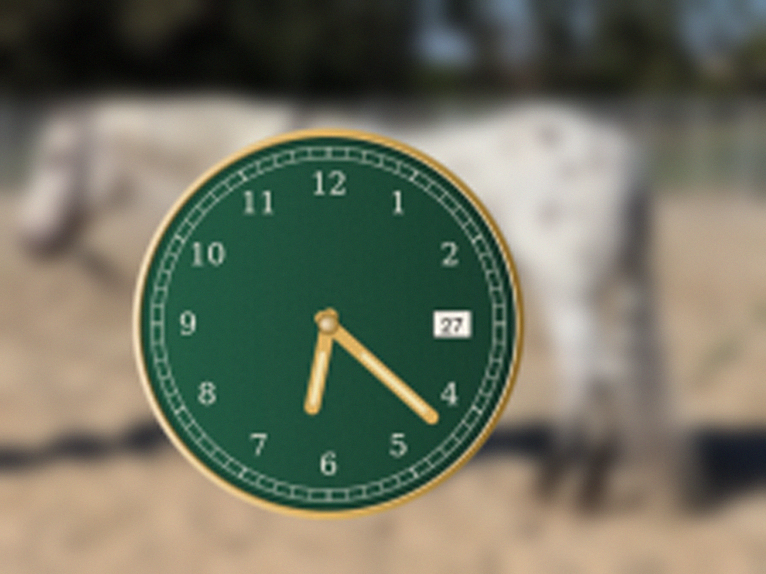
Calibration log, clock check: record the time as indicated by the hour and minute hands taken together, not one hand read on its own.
6:22
